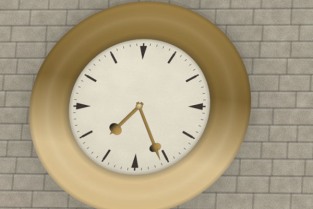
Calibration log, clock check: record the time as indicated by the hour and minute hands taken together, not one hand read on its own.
7:26
